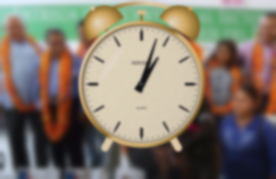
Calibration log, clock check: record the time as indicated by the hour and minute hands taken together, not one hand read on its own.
1:03
